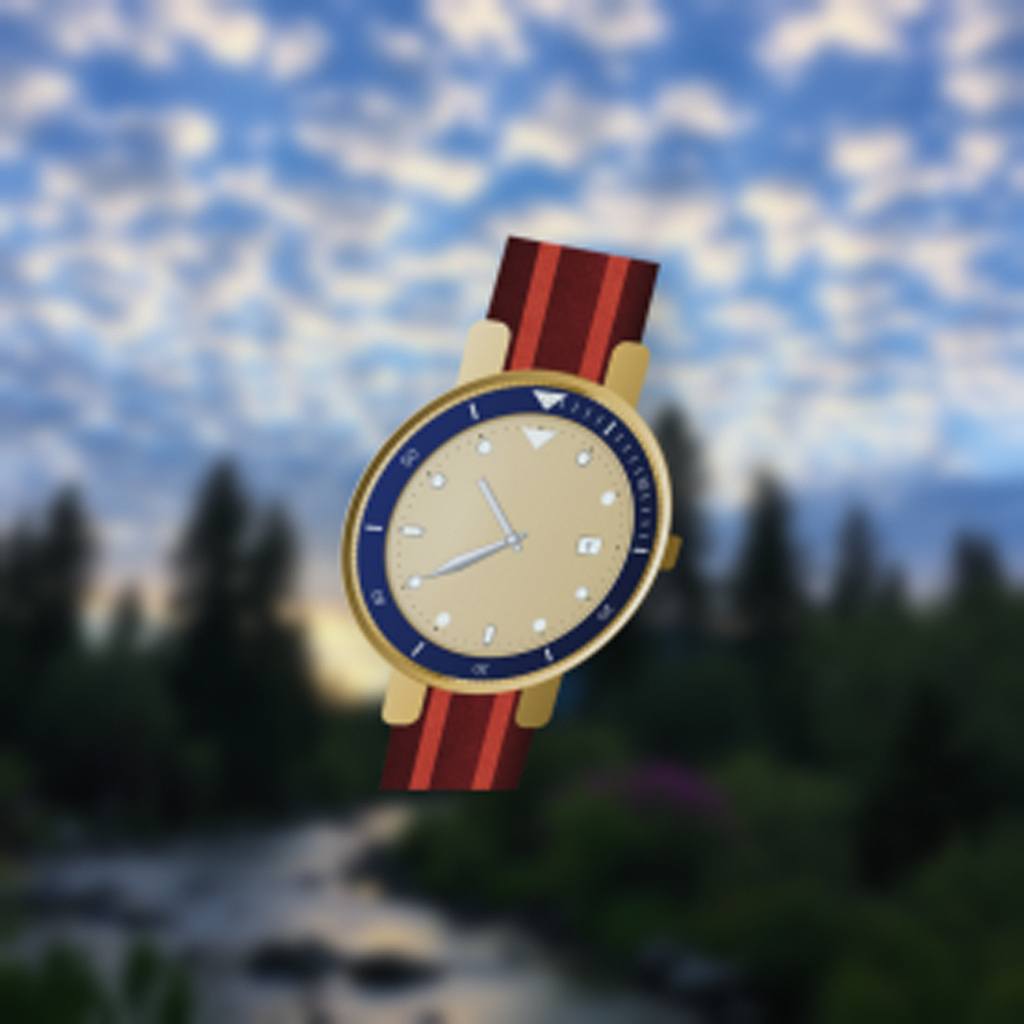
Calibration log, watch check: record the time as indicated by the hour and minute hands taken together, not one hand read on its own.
10:40
